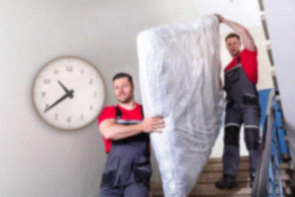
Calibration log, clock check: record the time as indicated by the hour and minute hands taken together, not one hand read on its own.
10:39
